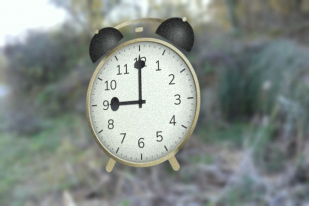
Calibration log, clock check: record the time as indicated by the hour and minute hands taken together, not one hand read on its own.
9:00
